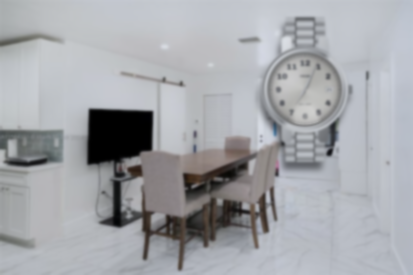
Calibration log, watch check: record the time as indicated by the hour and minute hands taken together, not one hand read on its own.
7:04
